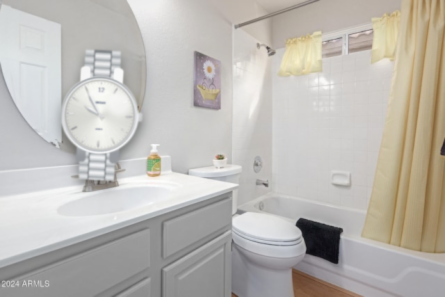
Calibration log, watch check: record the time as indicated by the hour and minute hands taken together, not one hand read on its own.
9:55
